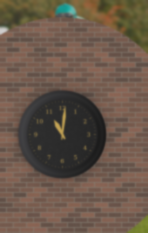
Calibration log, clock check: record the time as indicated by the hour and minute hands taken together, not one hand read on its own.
11:01
